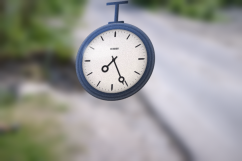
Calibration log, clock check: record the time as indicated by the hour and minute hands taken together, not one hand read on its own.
7:26
